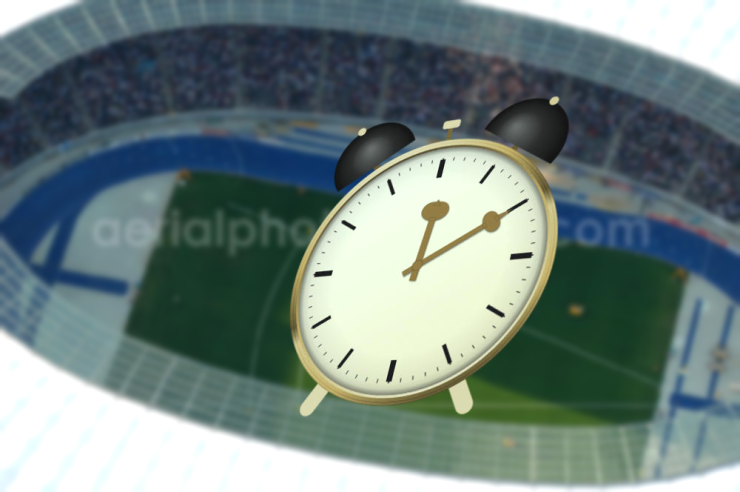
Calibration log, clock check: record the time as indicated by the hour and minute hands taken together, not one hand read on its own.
12:10
